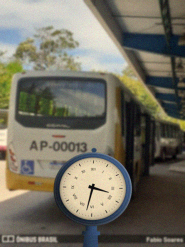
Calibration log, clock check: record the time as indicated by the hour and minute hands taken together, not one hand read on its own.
3:32
